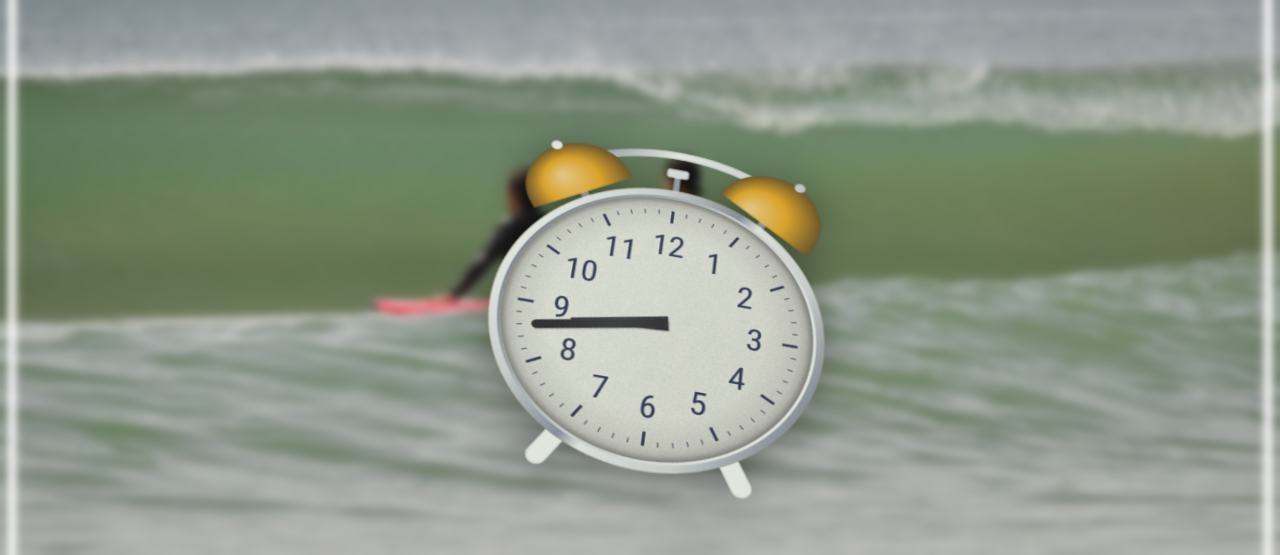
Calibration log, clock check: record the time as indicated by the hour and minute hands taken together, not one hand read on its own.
8:43
